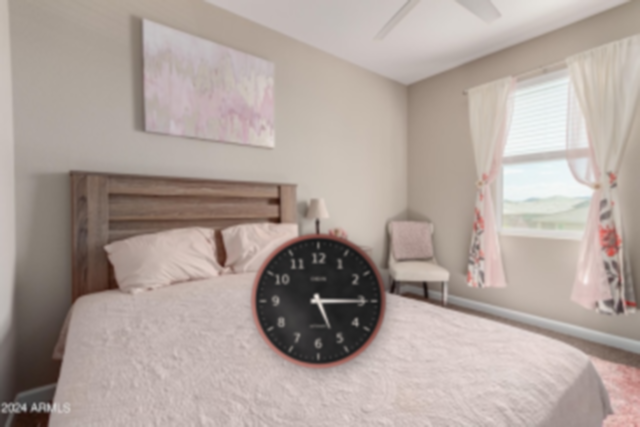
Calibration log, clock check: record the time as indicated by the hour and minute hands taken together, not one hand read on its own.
5:15
